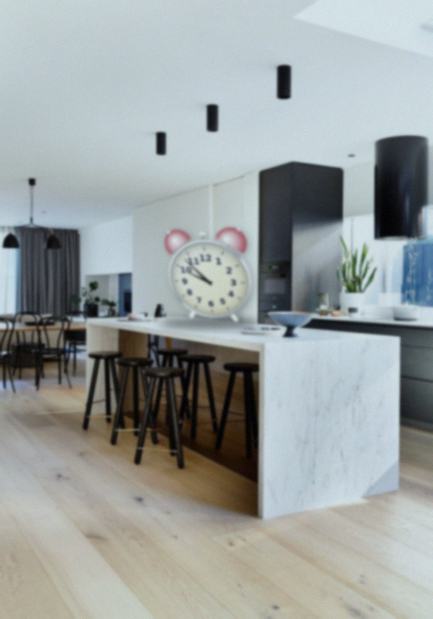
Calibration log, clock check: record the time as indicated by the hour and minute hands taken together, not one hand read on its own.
9:53
